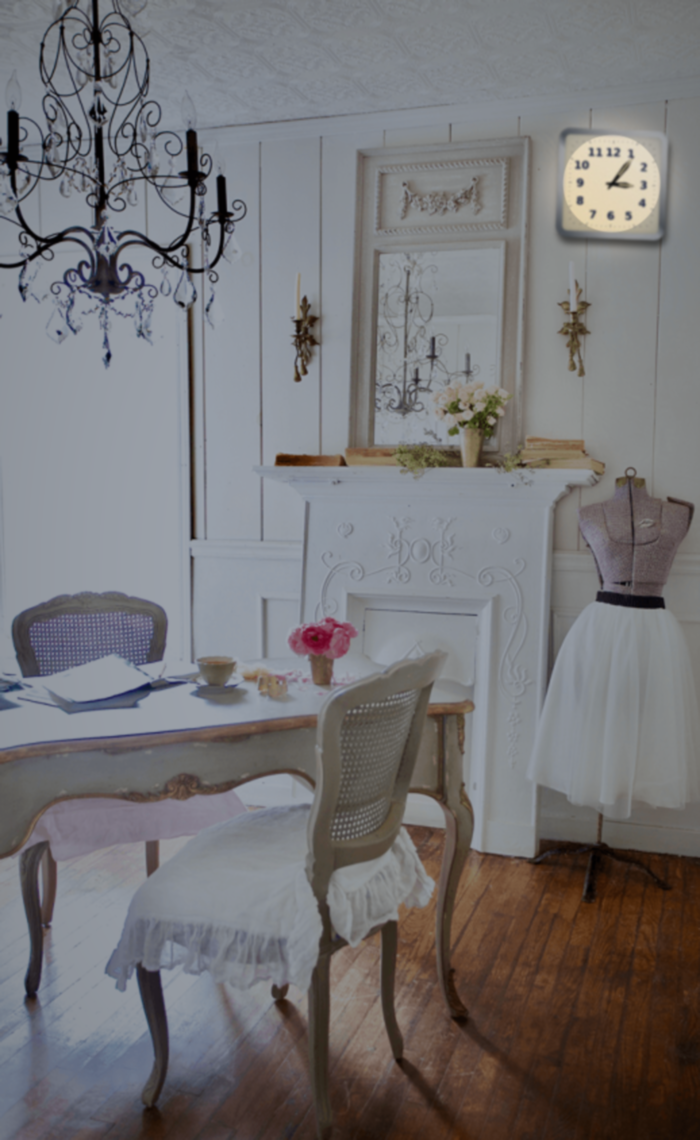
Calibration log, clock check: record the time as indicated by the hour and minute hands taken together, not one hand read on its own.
3:06
